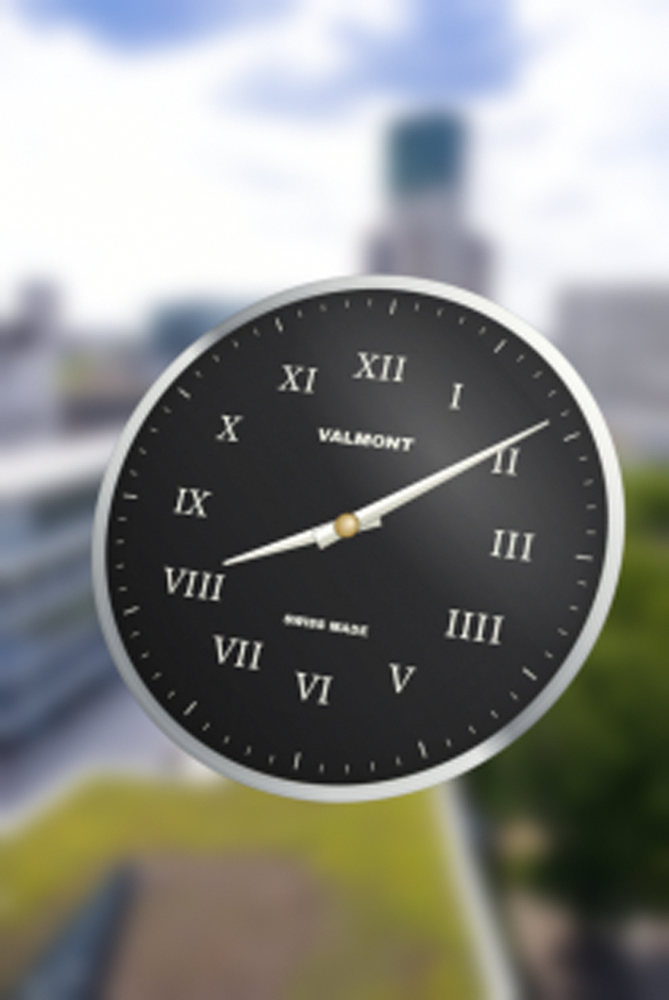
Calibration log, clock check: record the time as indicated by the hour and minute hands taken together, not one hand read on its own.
8:09
